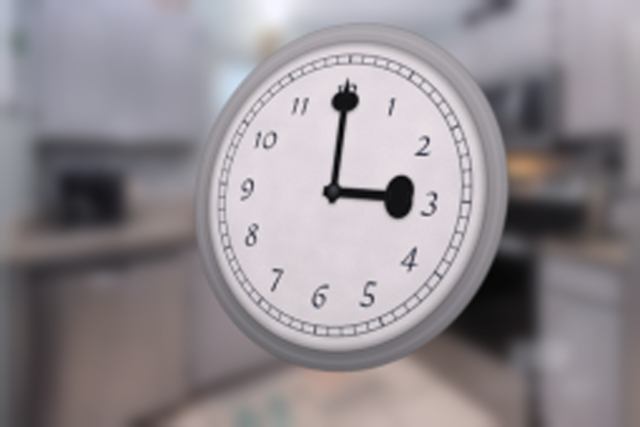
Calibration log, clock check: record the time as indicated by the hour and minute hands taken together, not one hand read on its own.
3:00
